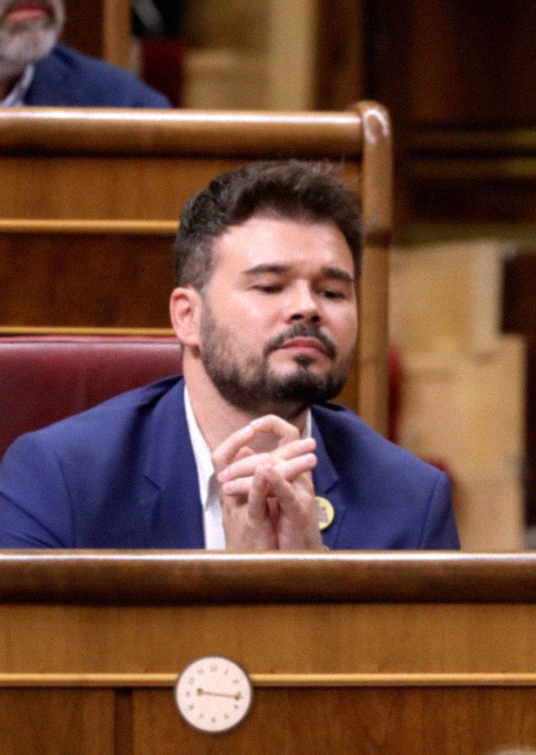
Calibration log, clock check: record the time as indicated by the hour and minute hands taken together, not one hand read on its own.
9:16
